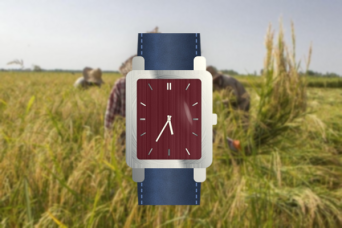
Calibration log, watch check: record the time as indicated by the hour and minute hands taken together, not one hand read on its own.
5:35
